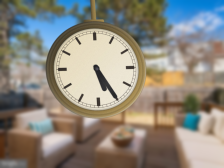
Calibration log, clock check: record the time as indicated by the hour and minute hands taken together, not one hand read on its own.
5:25
